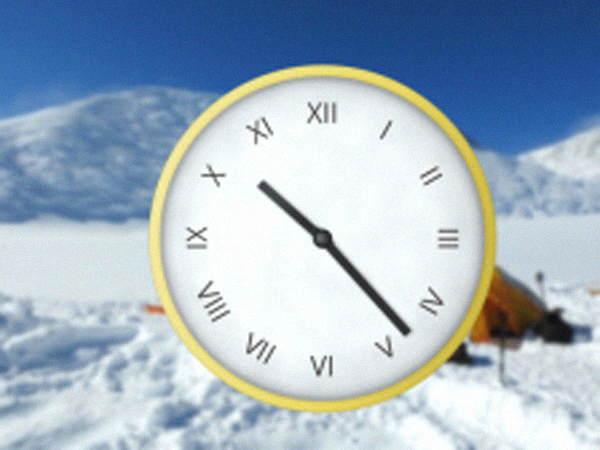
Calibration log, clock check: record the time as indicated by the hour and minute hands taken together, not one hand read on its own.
10:23
